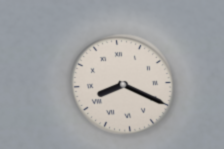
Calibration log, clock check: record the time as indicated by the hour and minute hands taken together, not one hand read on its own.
8:20
